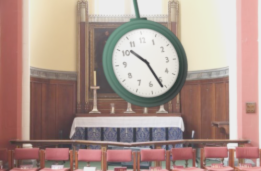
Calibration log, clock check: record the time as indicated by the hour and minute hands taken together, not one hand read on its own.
10:26
